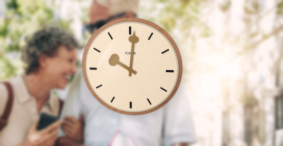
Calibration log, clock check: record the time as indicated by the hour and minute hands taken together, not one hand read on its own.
10:01
